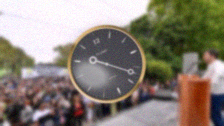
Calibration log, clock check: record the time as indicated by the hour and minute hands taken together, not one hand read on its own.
10:22
